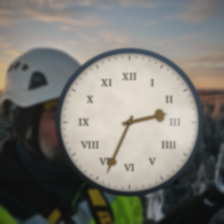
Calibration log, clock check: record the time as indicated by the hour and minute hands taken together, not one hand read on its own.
2:34
